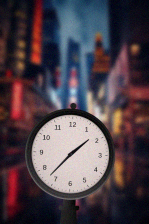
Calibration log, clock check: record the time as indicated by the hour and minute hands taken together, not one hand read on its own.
1:37
